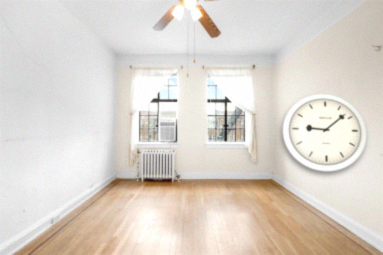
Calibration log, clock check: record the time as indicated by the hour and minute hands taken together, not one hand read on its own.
9:08
